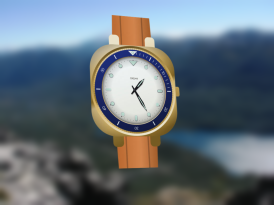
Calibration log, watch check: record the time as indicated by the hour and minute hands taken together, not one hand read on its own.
1:25
